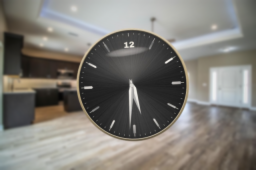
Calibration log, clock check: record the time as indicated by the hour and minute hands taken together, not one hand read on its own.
5:31
